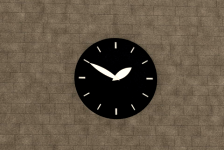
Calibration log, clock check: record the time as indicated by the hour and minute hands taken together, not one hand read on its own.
1:50
